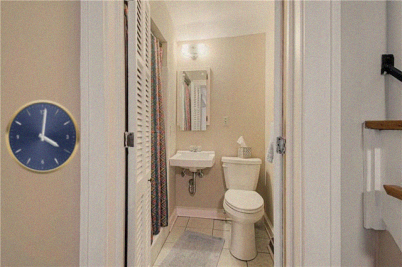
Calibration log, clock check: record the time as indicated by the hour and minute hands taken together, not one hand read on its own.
4:01
